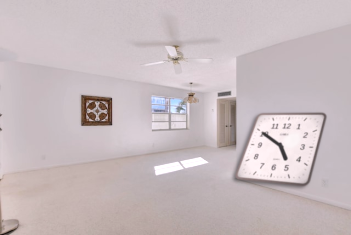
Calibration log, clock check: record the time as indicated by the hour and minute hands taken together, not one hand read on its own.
4:50
